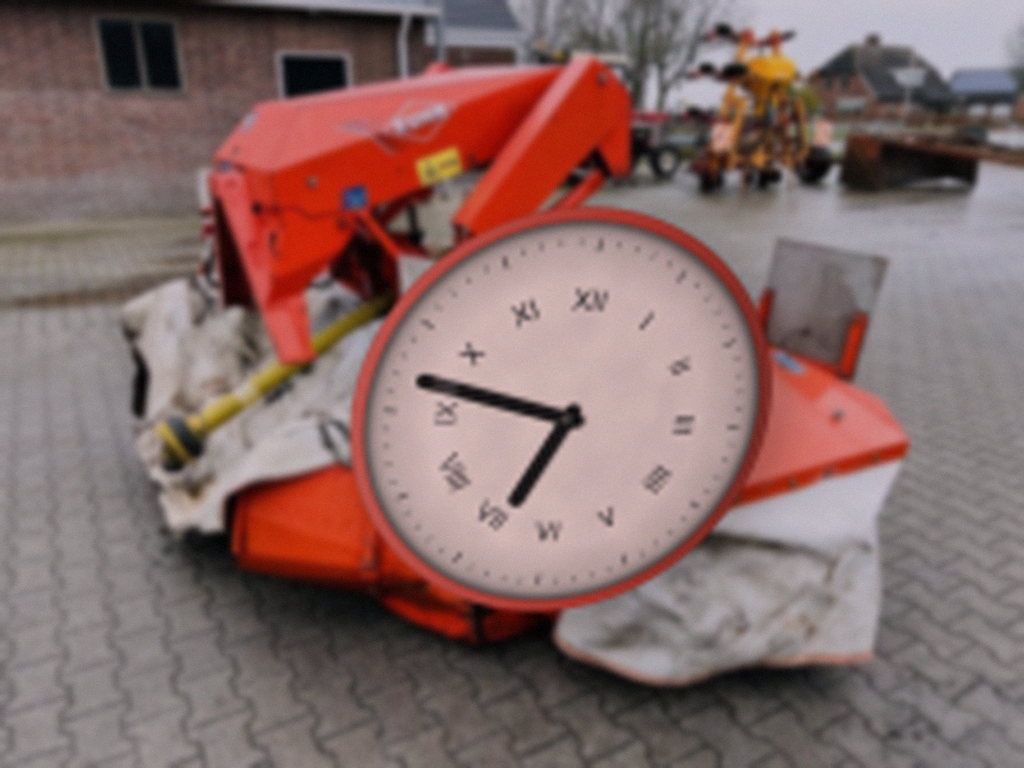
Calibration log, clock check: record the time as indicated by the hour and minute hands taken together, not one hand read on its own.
6:47
